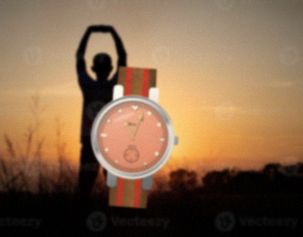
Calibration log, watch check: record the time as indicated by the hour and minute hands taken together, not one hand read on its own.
11:03
